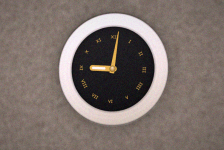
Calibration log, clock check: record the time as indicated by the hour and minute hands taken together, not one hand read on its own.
9:01
